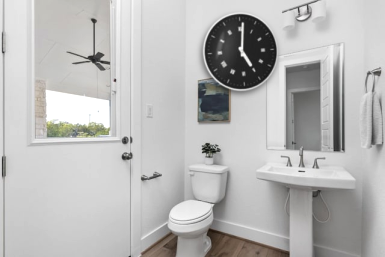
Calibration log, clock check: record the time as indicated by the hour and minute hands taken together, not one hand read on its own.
5:01
